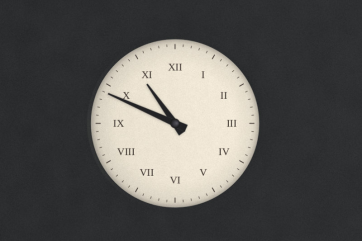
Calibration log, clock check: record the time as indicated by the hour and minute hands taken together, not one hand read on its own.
10:49
